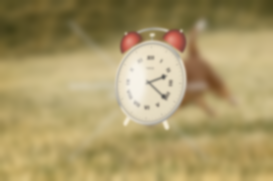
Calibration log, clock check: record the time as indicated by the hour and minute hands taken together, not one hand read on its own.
2:21
